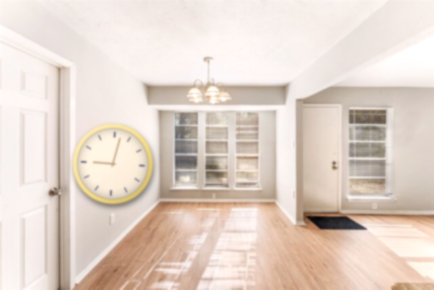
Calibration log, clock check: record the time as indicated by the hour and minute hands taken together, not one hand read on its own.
9:02
